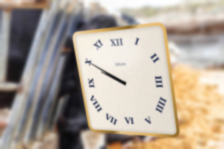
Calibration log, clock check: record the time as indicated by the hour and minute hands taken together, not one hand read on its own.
9:50
